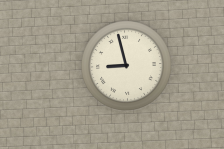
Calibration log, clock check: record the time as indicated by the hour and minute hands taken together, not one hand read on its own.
8:58
